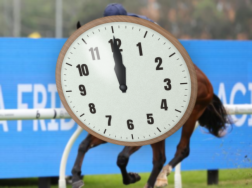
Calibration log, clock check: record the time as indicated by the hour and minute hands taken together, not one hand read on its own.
12:00
